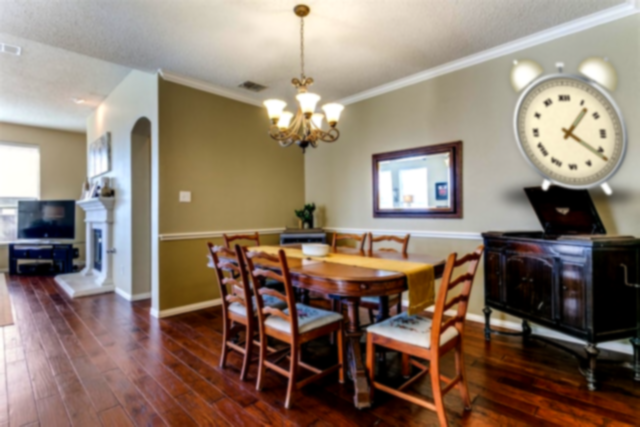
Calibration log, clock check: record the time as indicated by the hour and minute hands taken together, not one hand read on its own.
1:21
